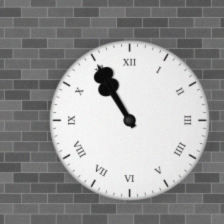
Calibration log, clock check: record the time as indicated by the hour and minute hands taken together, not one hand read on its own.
10:55
